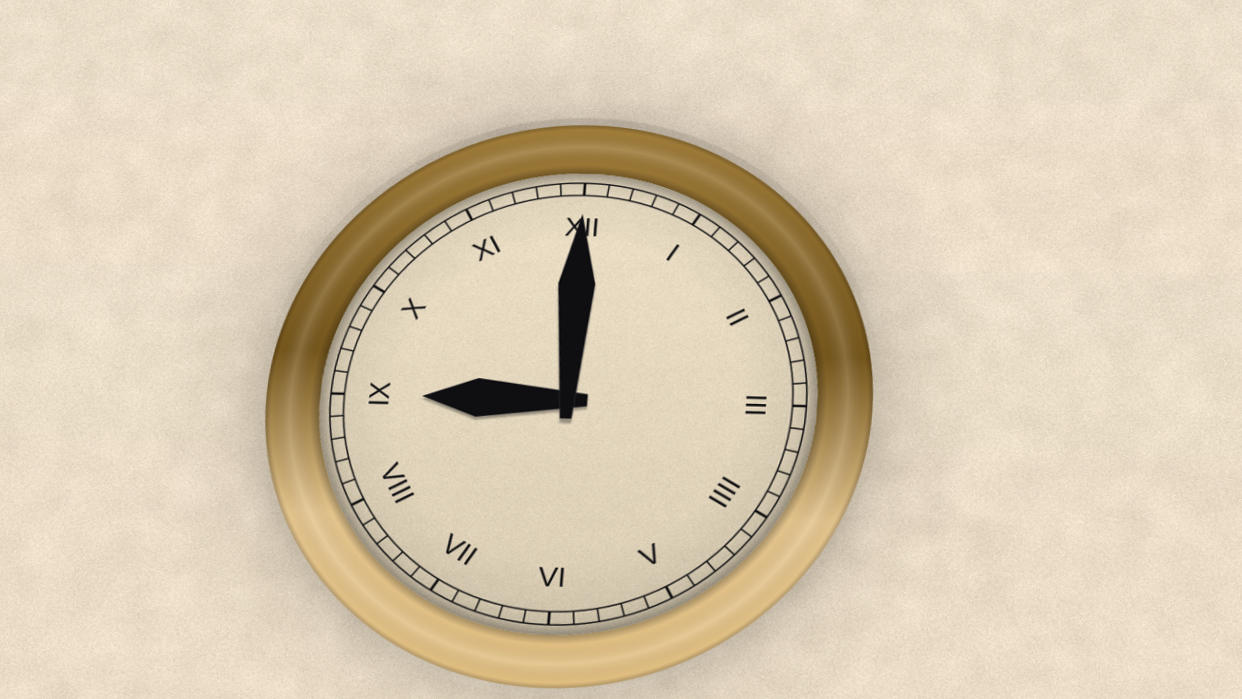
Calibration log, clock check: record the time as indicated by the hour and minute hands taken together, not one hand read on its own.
9:00
